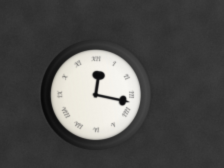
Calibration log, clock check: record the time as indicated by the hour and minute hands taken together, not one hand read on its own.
12:17
